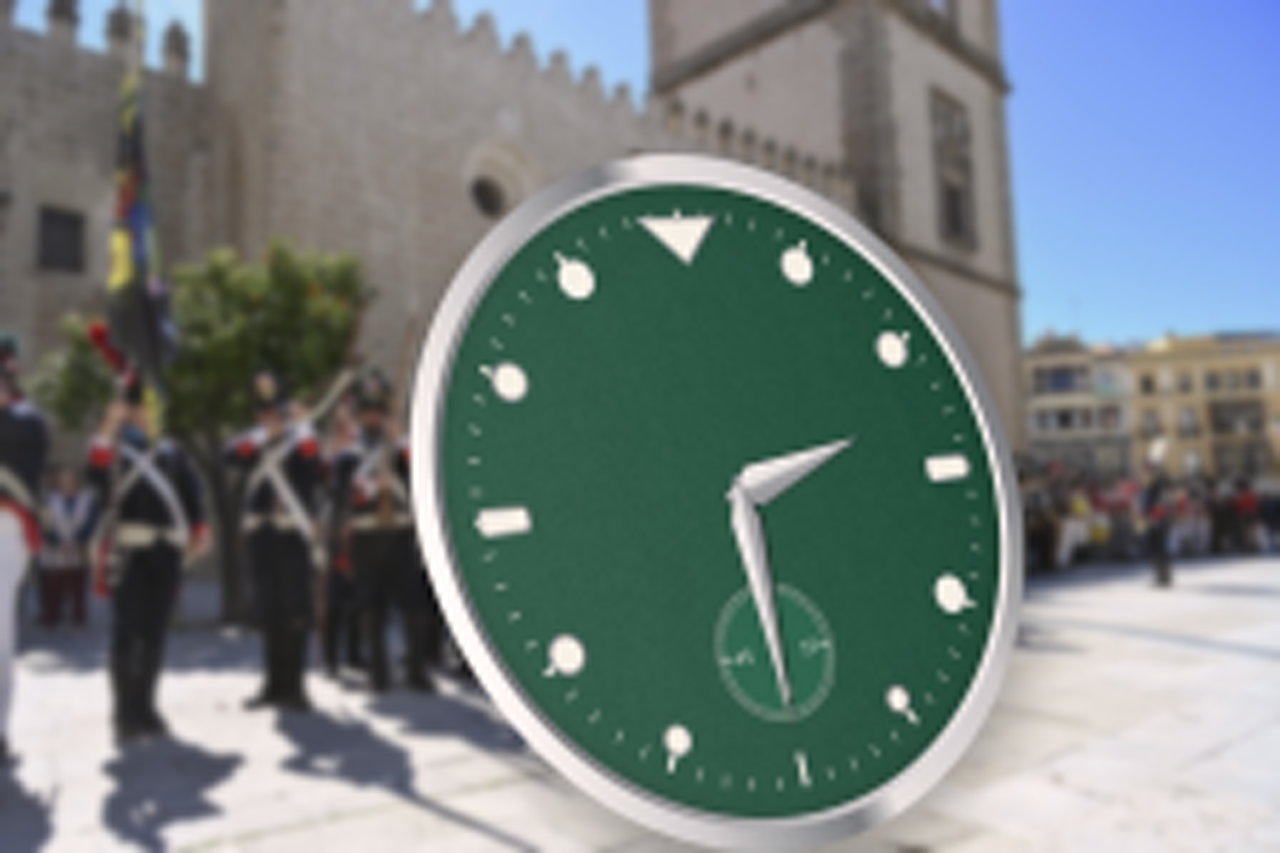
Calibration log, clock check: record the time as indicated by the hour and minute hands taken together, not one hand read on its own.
2:30
